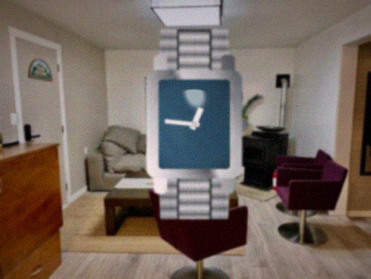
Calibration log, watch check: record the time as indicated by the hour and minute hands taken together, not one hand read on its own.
12:46
